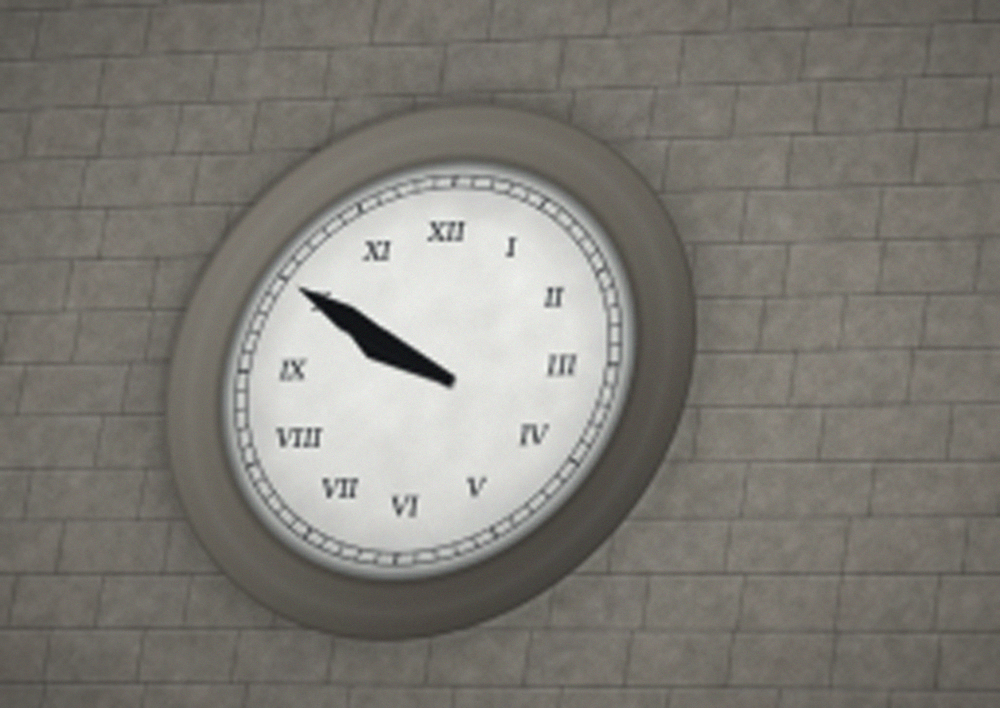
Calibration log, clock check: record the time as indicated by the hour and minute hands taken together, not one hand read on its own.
9:50
